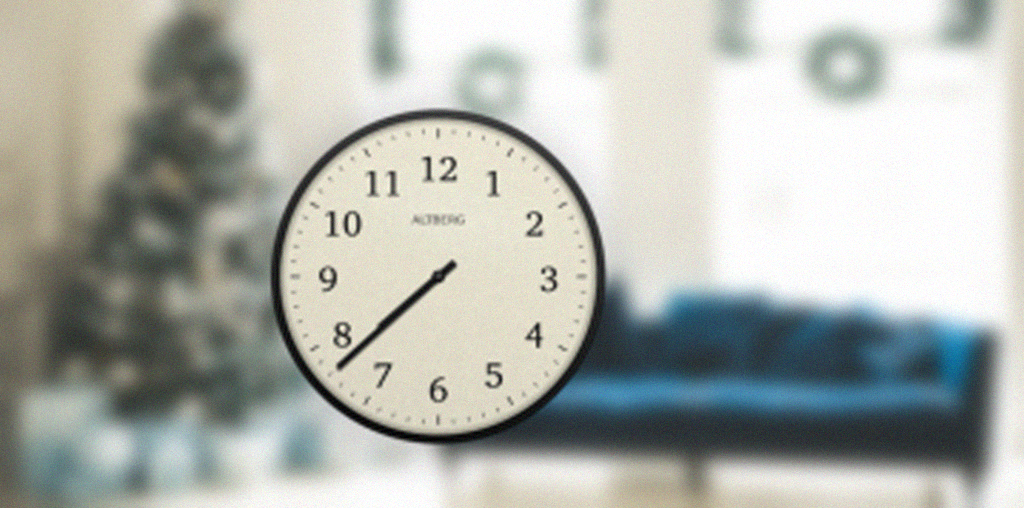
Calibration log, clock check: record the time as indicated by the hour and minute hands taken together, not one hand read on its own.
7:38
